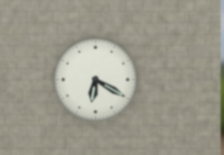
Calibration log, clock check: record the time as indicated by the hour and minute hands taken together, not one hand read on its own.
6:20
